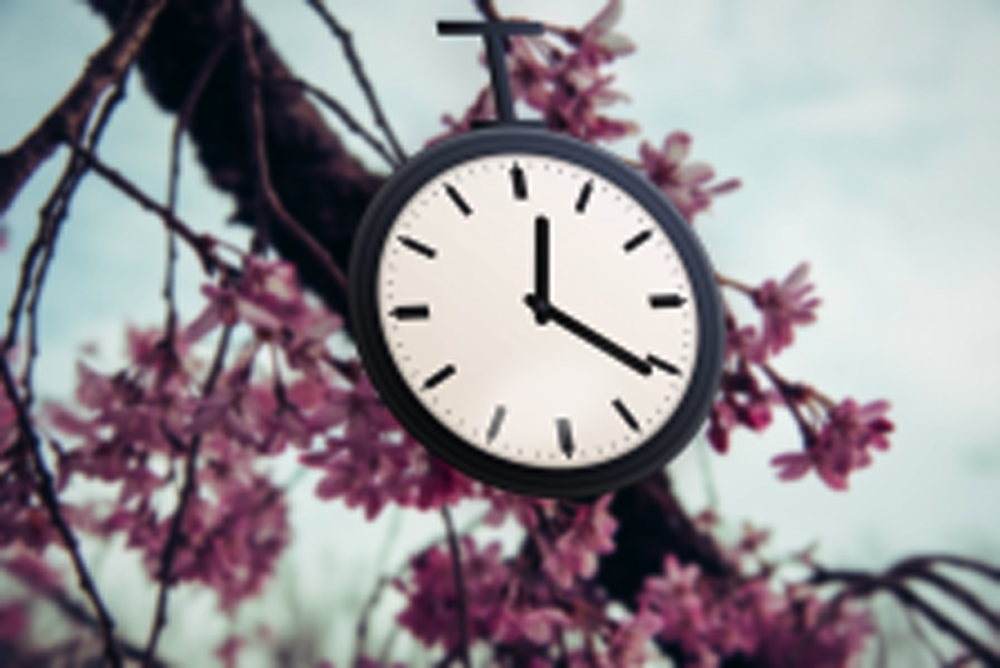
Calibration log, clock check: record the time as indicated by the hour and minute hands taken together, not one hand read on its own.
12:21
